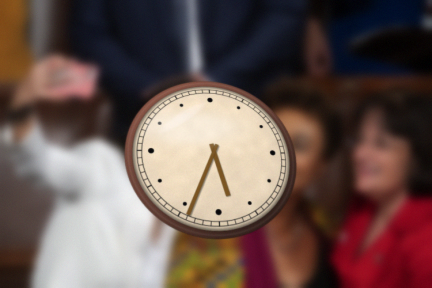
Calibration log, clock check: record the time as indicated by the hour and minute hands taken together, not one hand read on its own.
5:34
